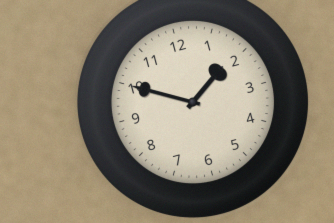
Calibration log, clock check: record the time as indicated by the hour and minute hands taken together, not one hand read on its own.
1:50
